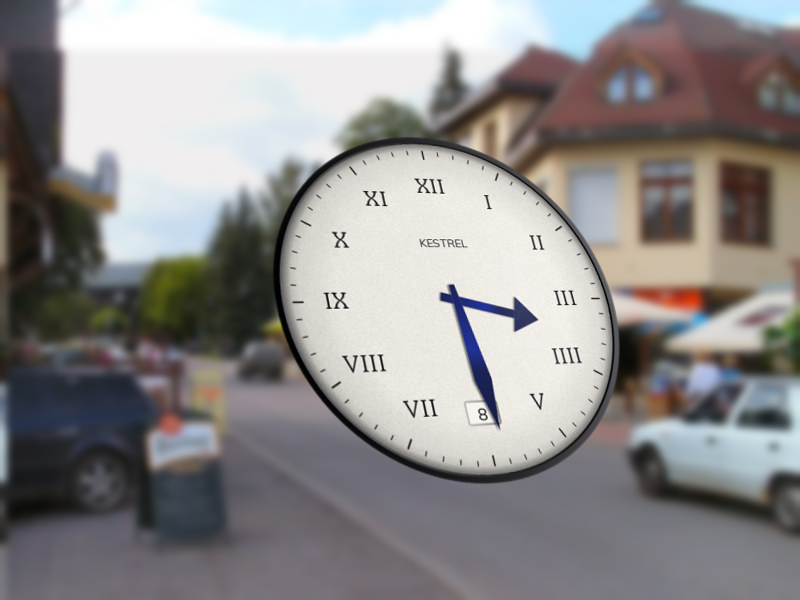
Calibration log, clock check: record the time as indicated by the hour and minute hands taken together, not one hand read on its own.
3:29
